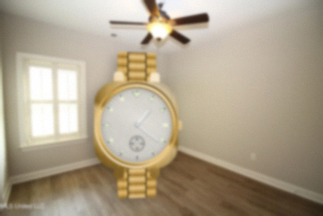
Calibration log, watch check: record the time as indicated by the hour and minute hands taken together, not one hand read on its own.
1:21
